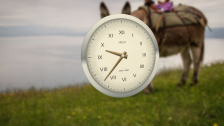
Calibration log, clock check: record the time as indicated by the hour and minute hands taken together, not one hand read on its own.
9:37
